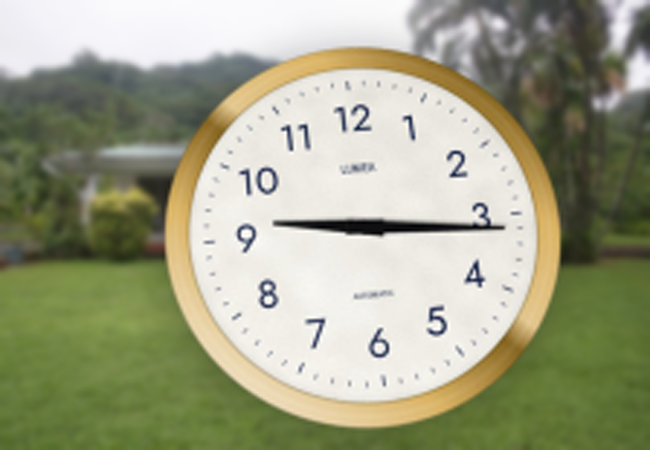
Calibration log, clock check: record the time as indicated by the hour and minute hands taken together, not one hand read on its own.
9:16
